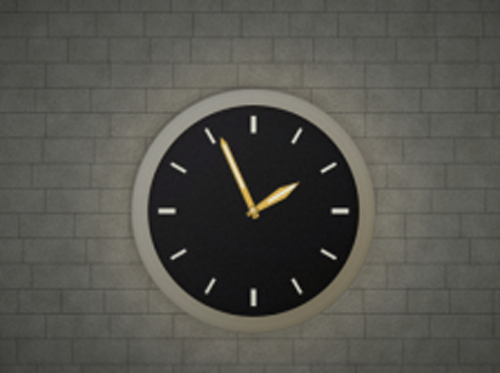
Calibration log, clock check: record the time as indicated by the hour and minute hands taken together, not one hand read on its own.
1:56
